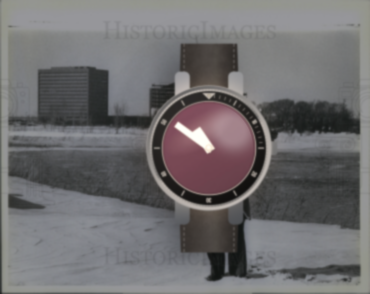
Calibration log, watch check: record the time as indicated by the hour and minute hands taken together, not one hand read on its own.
10:51
